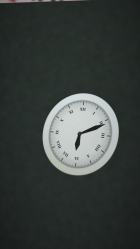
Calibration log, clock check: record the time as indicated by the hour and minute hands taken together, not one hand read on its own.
6:11
